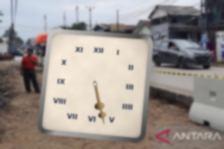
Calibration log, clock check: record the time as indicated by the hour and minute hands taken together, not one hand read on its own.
5:27
